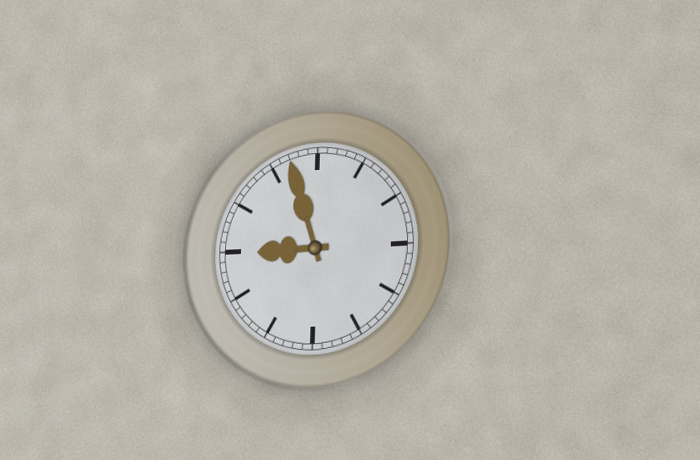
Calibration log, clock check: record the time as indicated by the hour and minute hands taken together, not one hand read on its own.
8:57
